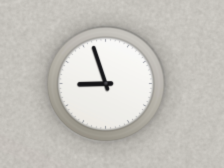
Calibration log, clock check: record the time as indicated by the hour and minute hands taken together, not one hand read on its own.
8:57
